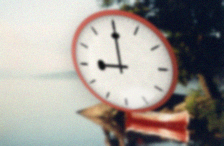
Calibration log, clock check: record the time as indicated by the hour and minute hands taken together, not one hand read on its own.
9:00
